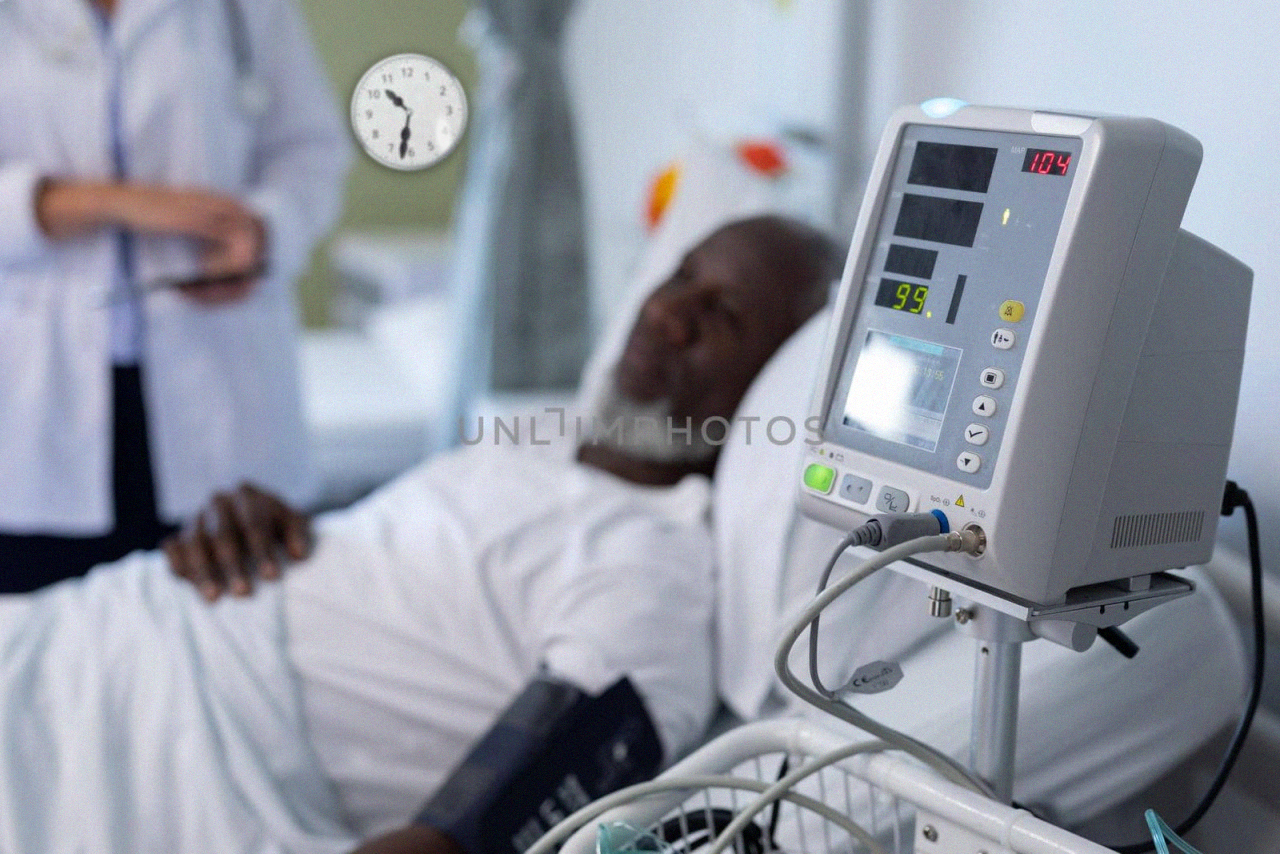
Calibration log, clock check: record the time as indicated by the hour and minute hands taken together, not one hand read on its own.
10:32
